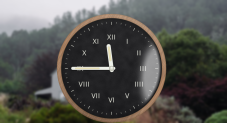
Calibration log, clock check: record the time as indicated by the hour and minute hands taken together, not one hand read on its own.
11:45
